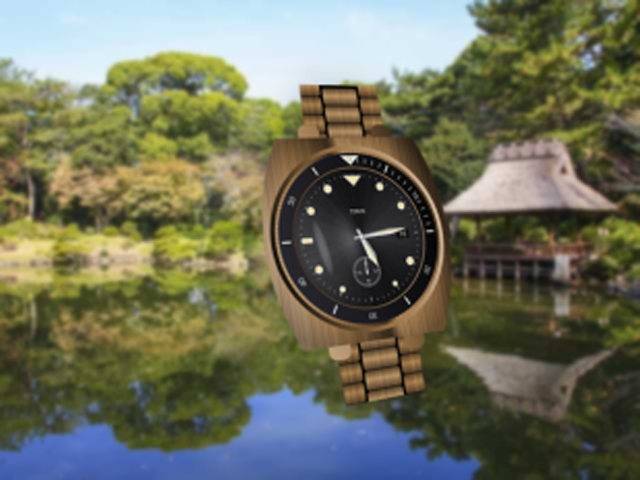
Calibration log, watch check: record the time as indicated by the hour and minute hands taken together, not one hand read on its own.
5:14
